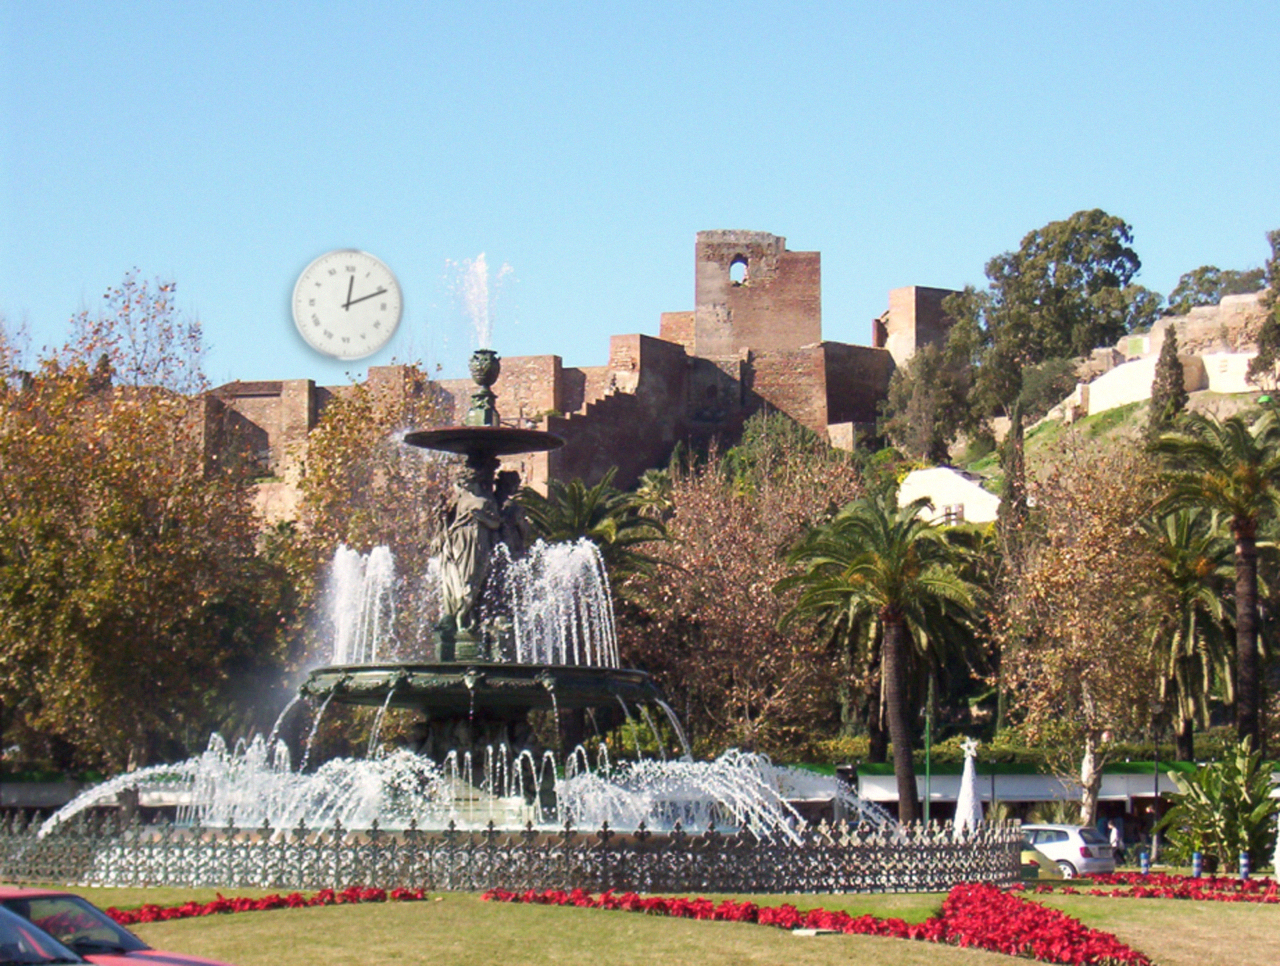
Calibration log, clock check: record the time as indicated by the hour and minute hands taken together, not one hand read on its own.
12:11
